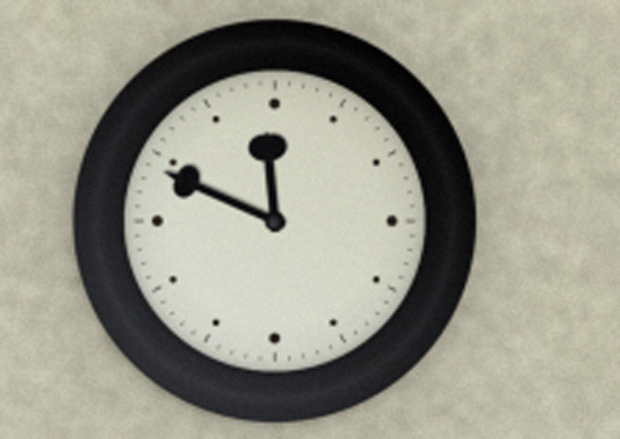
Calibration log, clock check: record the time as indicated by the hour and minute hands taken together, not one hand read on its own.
11:49
